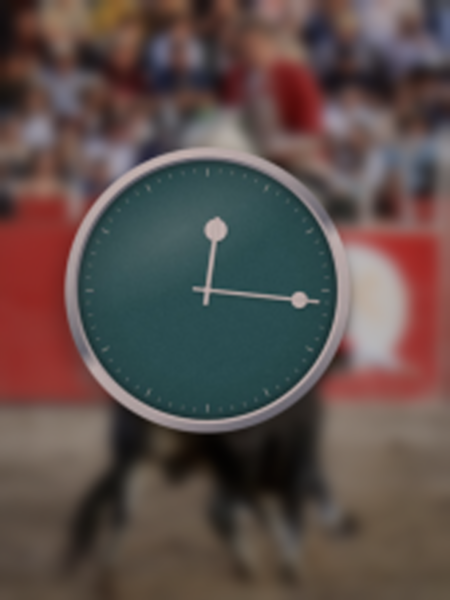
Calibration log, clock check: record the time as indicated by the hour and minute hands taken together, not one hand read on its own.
12:16
